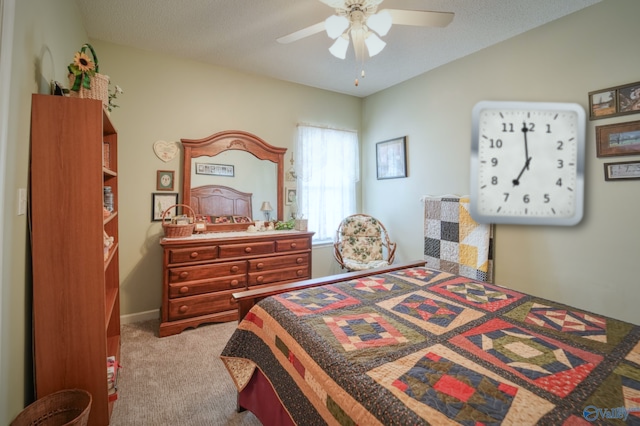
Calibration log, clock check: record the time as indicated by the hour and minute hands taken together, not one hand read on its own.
6:59
